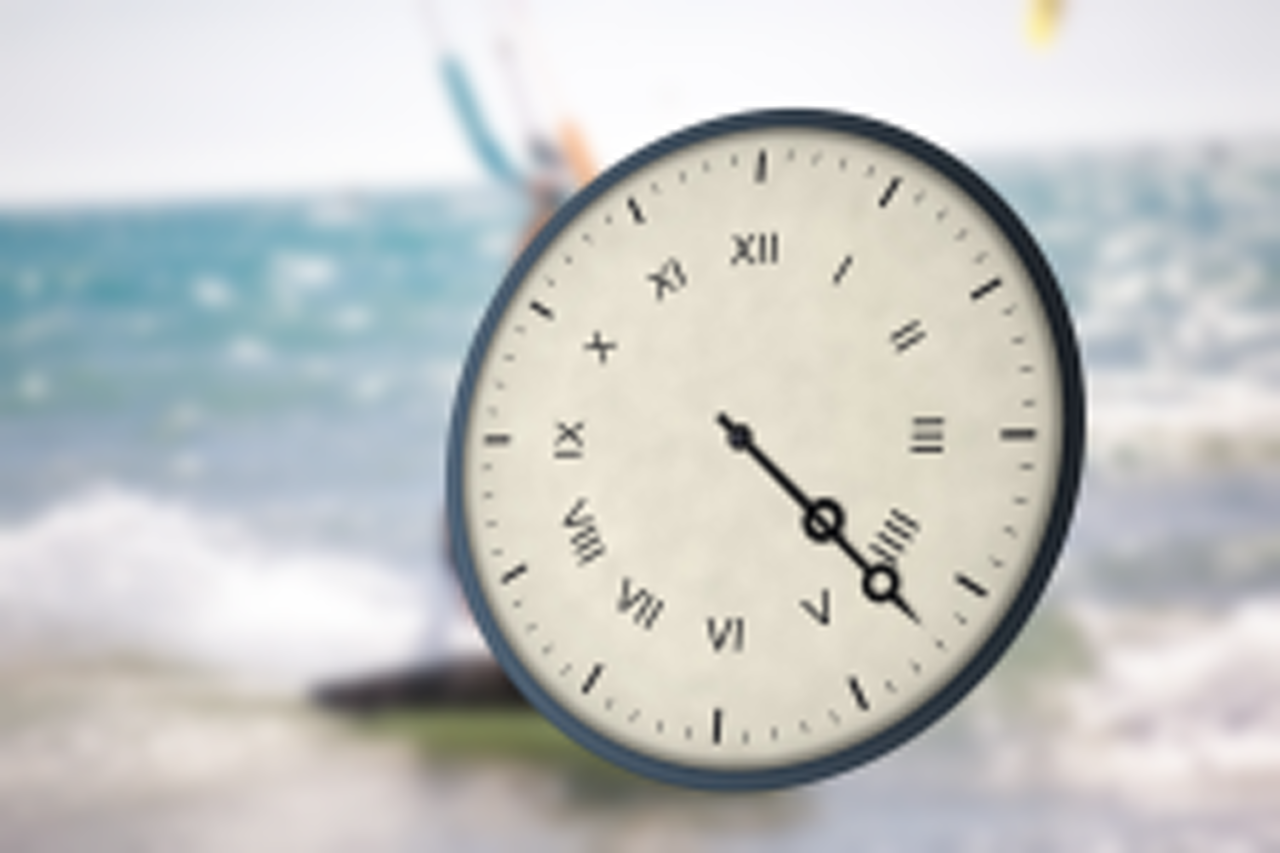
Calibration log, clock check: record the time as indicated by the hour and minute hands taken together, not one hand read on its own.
4:22
